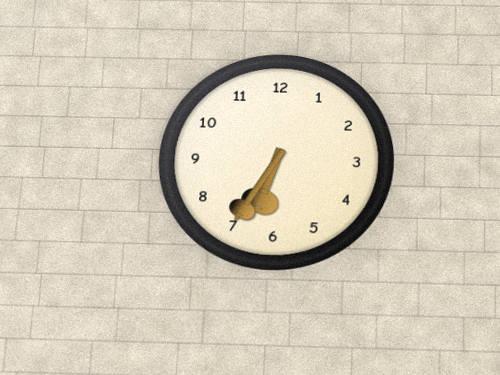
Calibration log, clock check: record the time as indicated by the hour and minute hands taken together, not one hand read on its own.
6:35
